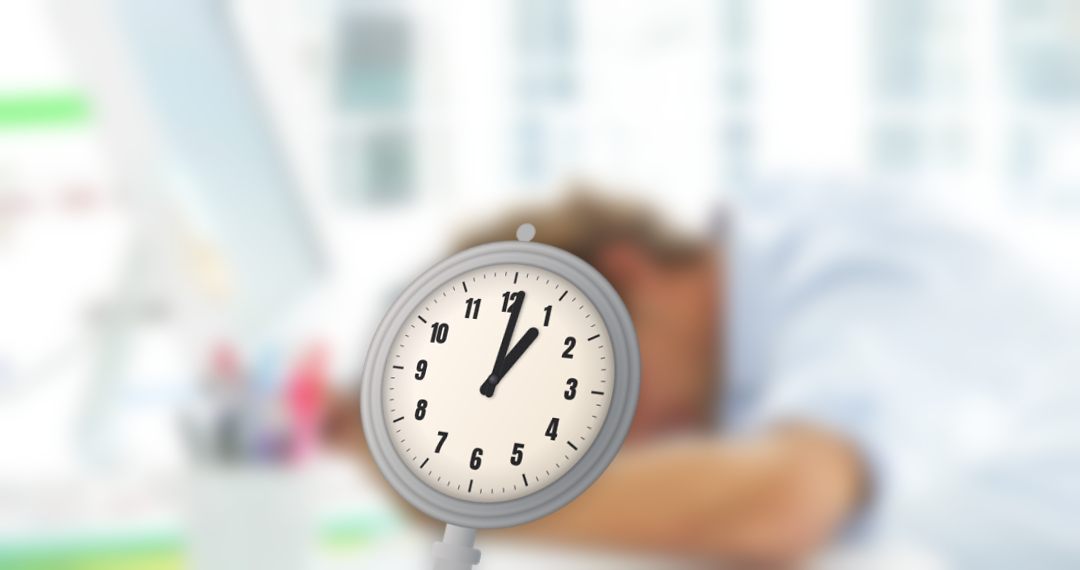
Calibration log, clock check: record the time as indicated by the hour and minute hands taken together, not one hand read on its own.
1:01
